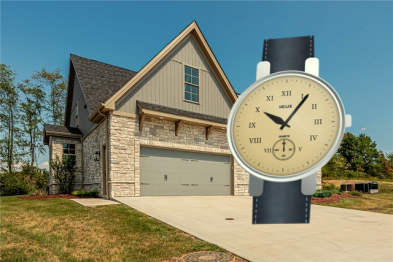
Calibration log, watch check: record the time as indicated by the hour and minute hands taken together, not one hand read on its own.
10:06
